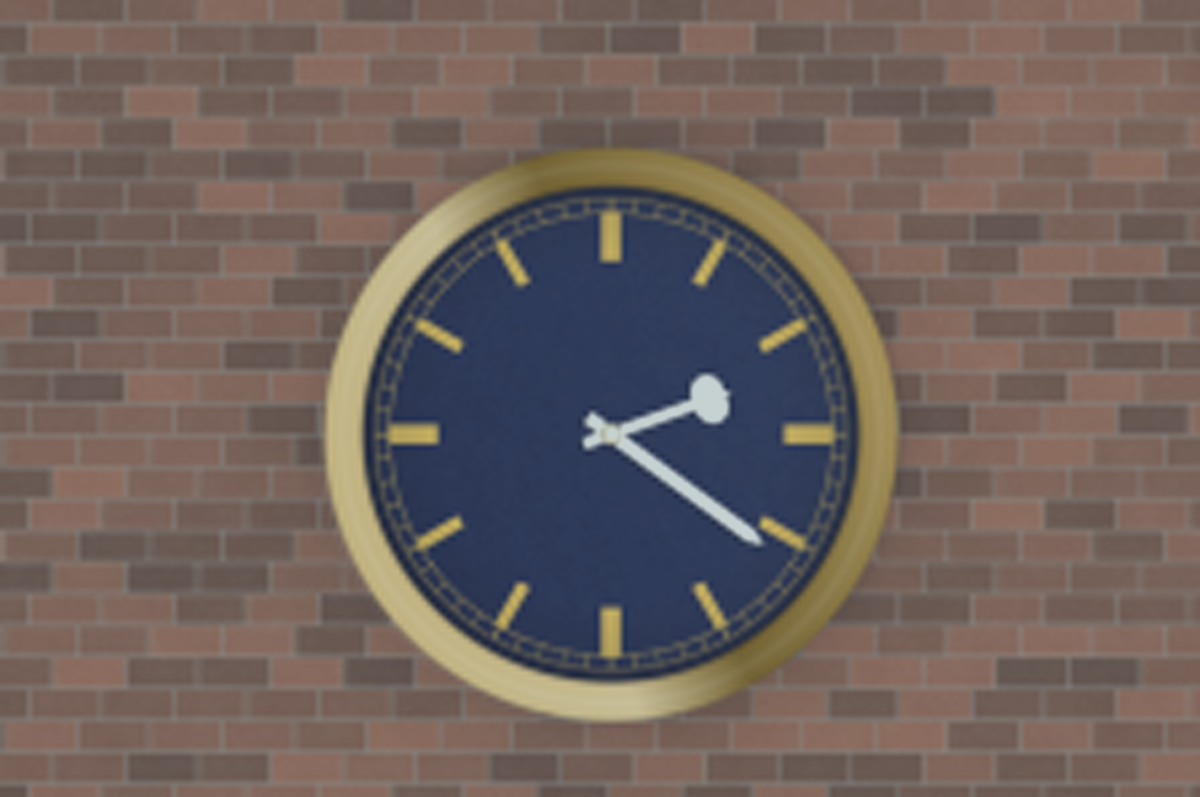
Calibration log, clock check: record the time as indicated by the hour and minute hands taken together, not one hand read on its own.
2:21
